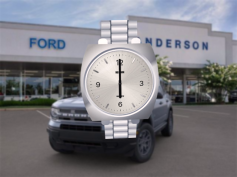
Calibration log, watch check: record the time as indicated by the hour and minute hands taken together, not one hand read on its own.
6:00
